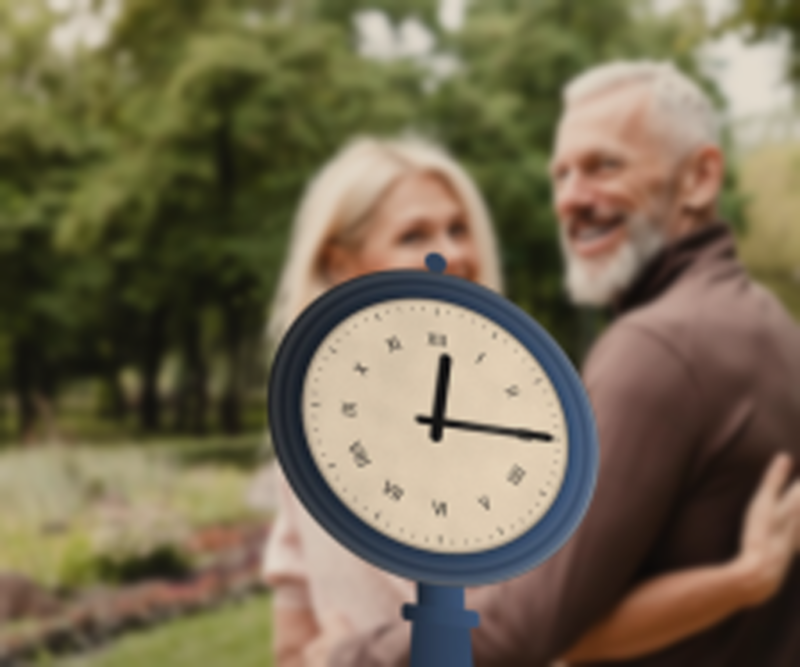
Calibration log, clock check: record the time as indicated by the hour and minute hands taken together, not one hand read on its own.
12:15
